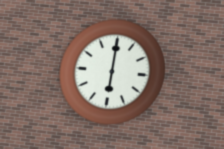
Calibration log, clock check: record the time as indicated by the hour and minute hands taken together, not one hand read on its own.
6:00
